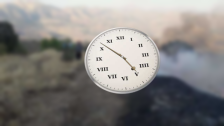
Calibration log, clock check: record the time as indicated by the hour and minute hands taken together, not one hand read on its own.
4:52
